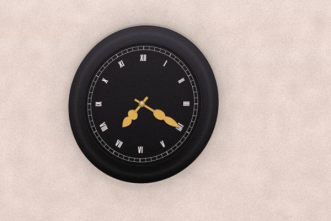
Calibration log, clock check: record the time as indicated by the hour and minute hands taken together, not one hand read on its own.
7:20
